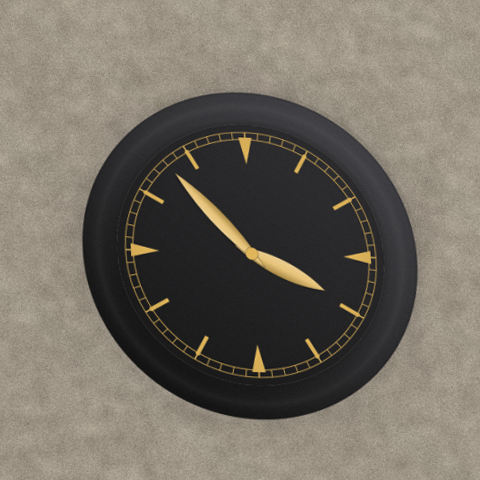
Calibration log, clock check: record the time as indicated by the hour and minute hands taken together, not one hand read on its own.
3:53
